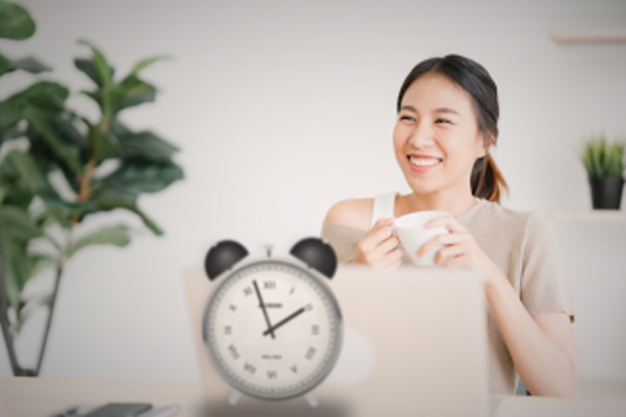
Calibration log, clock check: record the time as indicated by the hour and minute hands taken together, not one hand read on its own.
1:57
